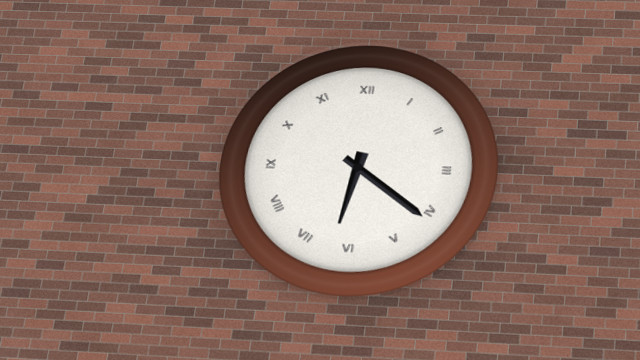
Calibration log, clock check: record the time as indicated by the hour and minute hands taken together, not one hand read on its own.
6:21
